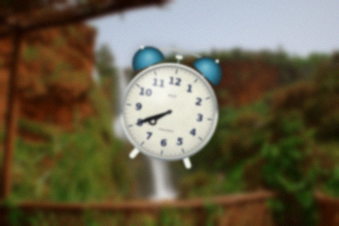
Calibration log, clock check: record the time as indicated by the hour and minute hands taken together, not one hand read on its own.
7:40
